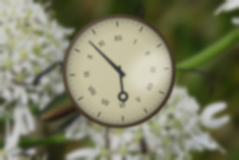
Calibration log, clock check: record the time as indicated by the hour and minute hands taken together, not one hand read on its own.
5:53
